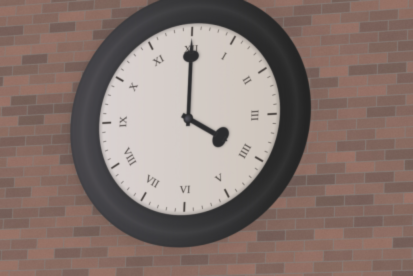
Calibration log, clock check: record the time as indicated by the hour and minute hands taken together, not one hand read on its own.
4:00
